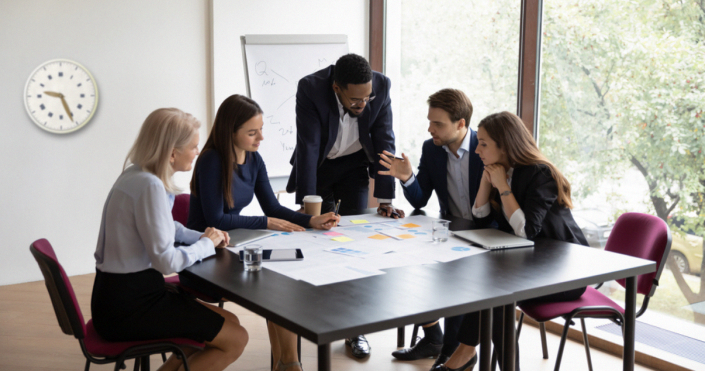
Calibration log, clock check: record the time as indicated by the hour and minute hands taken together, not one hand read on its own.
9:26
